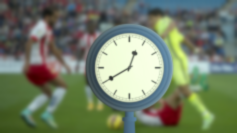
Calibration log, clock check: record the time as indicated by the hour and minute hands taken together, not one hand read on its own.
12:40
